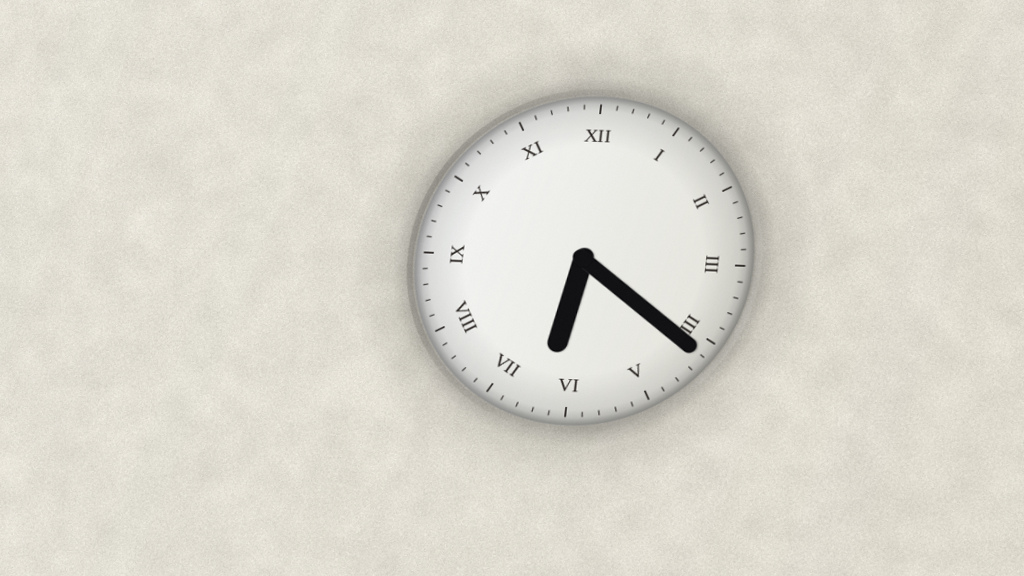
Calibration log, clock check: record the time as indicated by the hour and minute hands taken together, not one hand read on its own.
6:21
